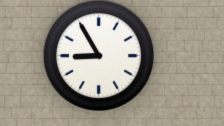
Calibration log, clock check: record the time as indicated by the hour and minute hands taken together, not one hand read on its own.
8:55
